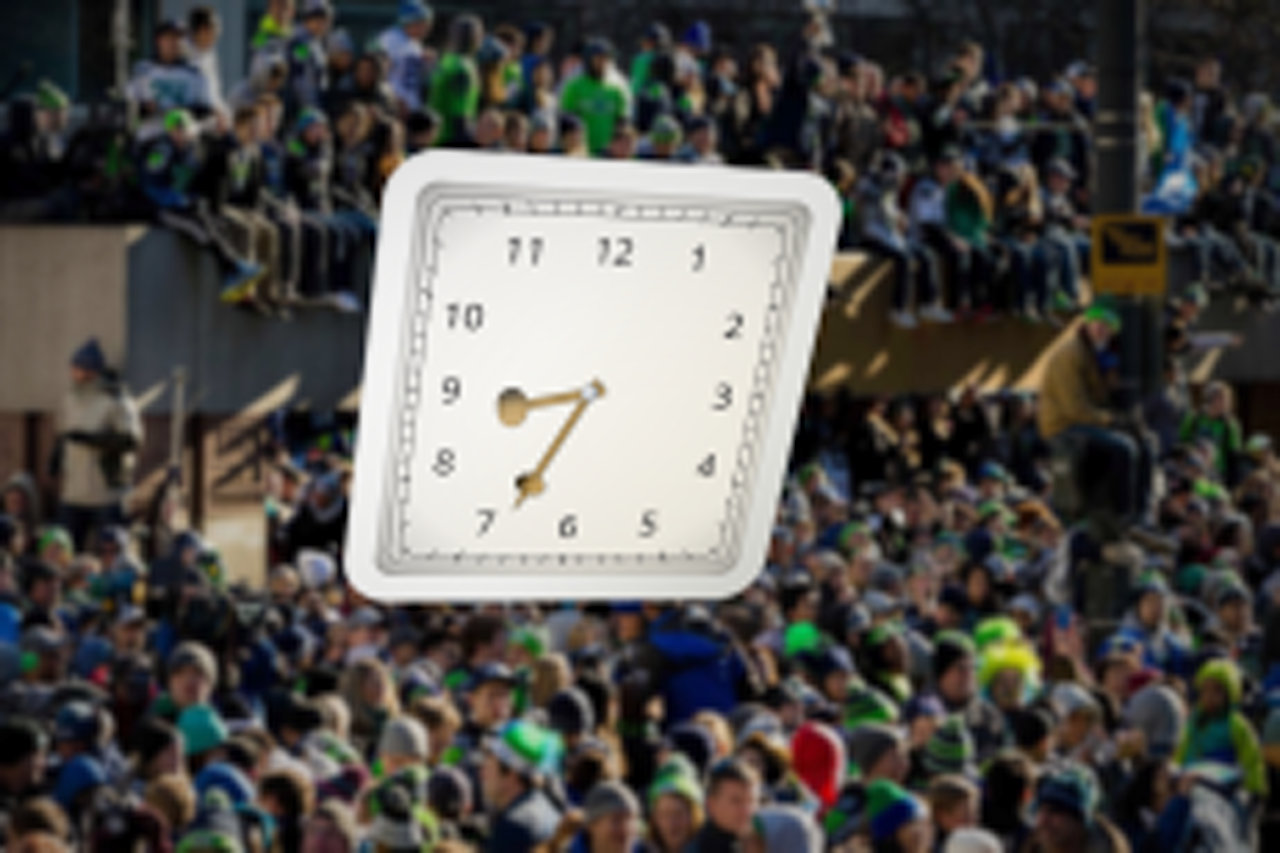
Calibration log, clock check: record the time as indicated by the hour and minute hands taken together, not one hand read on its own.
8:34
